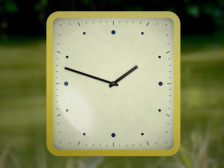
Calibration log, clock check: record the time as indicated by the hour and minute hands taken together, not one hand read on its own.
1:48
